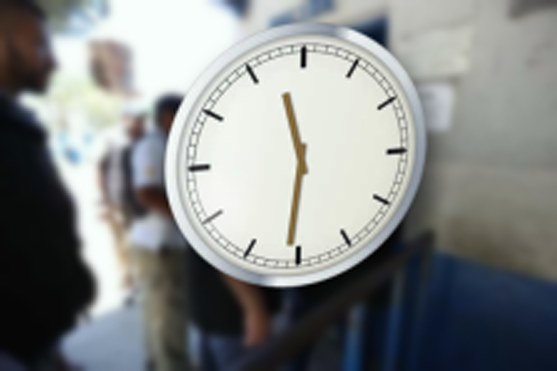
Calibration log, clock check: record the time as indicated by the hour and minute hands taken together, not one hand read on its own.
11:31
